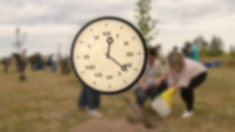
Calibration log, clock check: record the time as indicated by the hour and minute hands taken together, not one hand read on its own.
12:22
